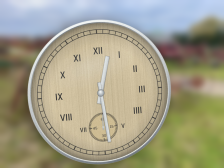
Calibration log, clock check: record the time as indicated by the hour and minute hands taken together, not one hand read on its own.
12:29
